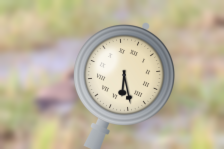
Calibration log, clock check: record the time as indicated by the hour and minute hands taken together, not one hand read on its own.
5:24
